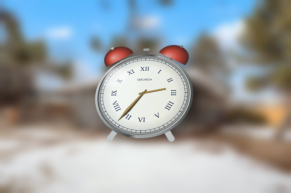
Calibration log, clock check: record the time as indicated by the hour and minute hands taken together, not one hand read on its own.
2:36
